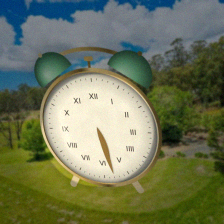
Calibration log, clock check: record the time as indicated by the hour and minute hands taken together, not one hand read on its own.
5:28
